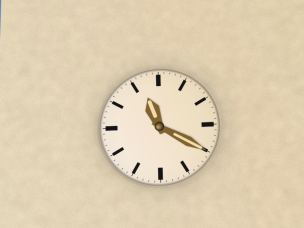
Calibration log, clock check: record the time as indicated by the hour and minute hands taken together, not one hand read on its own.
11:20
